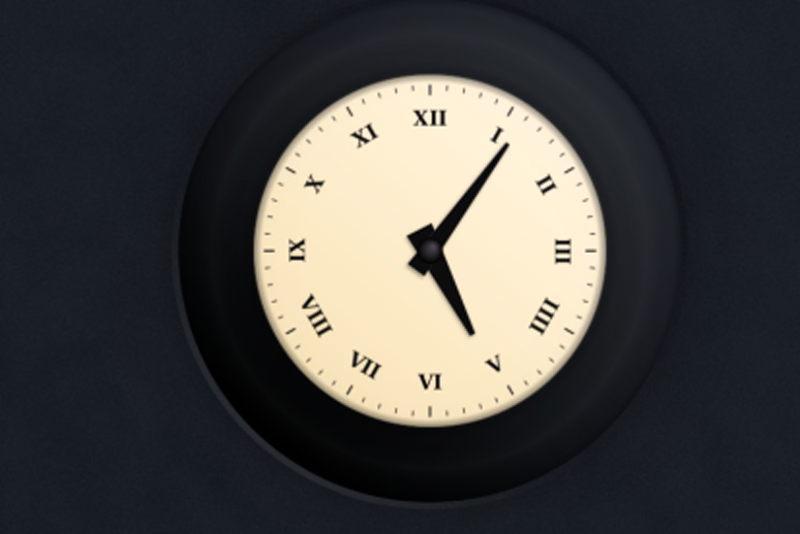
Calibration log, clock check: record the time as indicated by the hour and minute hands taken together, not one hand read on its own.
5:06
